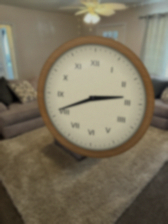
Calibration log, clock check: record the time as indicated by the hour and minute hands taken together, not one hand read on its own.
2:41
